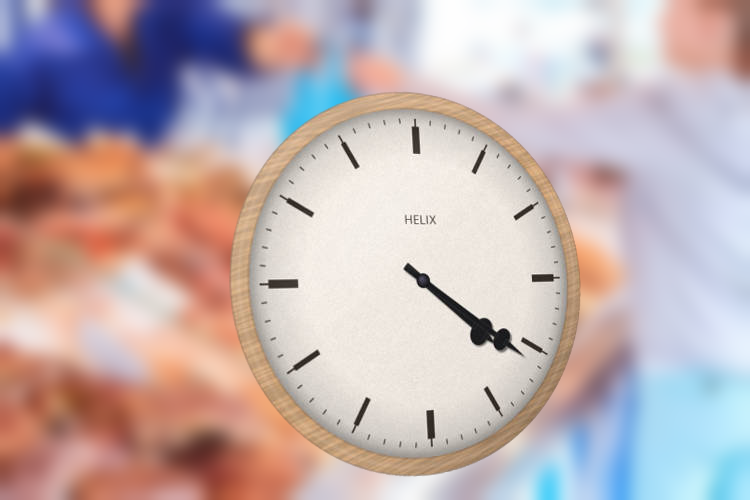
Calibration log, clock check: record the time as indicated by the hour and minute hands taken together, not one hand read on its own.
4:21
